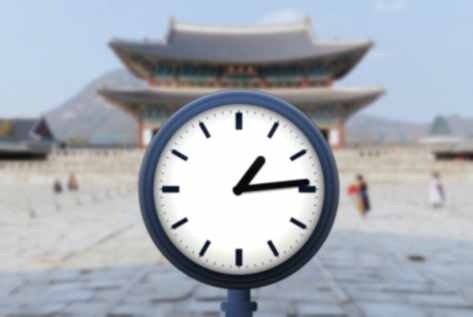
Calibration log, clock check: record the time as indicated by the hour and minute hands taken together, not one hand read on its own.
1:14
